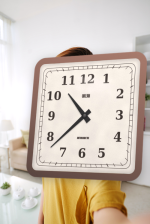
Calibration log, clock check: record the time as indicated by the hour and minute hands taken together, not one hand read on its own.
10:38
